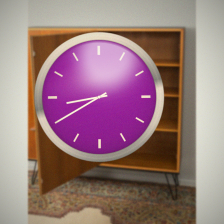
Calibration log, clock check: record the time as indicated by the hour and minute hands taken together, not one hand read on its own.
8:40
